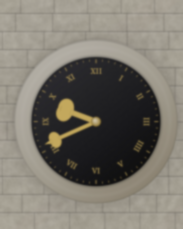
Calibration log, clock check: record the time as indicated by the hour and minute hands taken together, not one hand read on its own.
9:41
